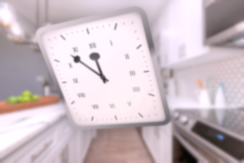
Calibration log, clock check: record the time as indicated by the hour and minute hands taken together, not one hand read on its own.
11:53
